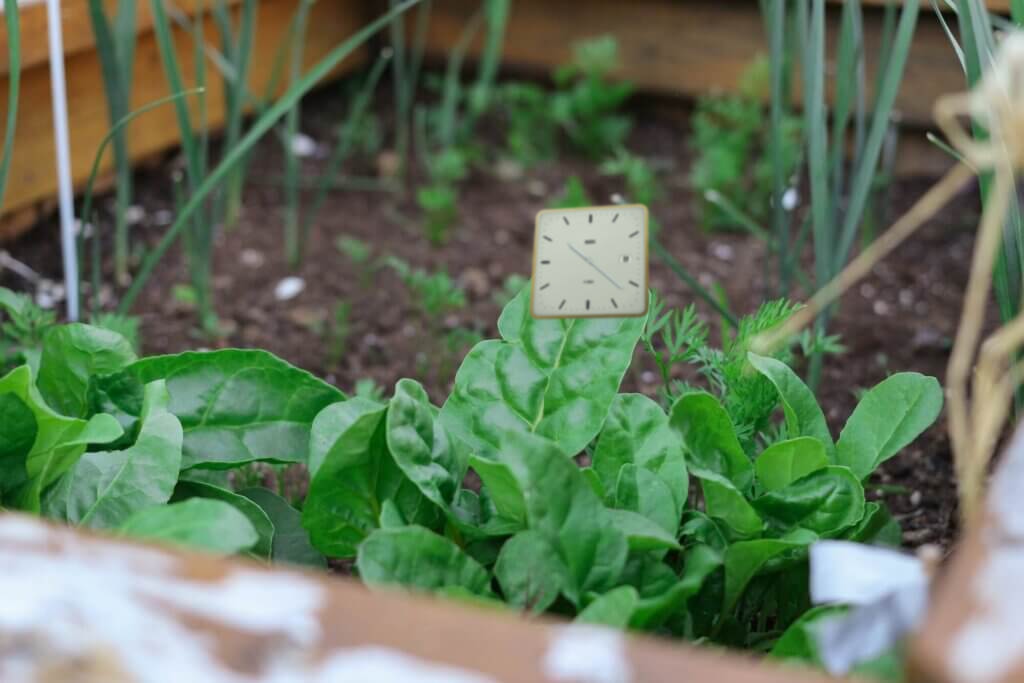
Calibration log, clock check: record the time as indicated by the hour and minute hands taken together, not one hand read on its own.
10:22
